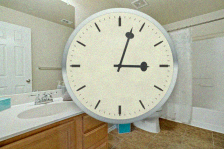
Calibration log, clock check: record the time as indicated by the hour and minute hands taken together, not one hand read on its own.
3:03
